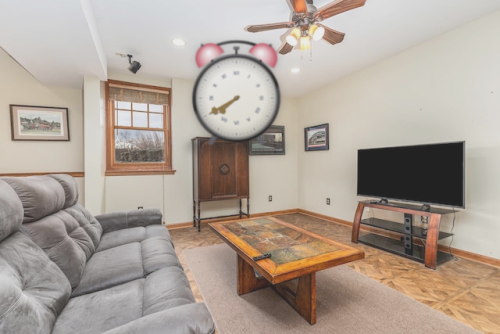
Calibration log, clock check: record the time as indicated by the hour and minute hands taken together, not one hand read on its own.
7:40
